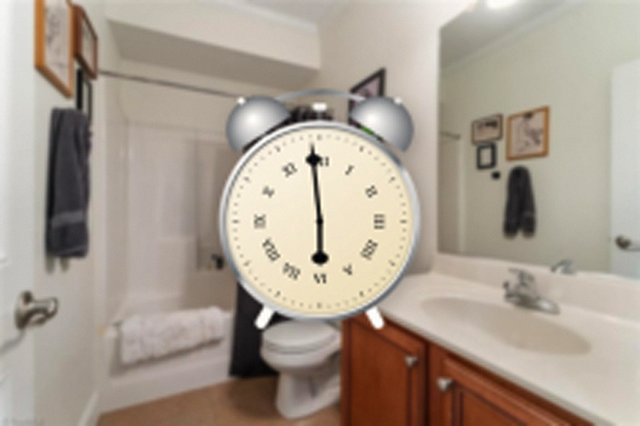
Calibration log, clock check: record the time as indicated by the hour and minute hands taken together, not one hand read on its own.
5:59
